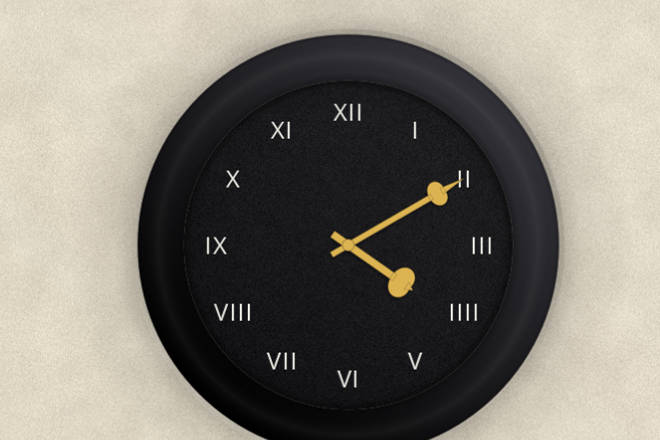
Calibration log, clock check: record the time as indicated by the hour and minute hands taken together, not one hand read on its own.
4:10
